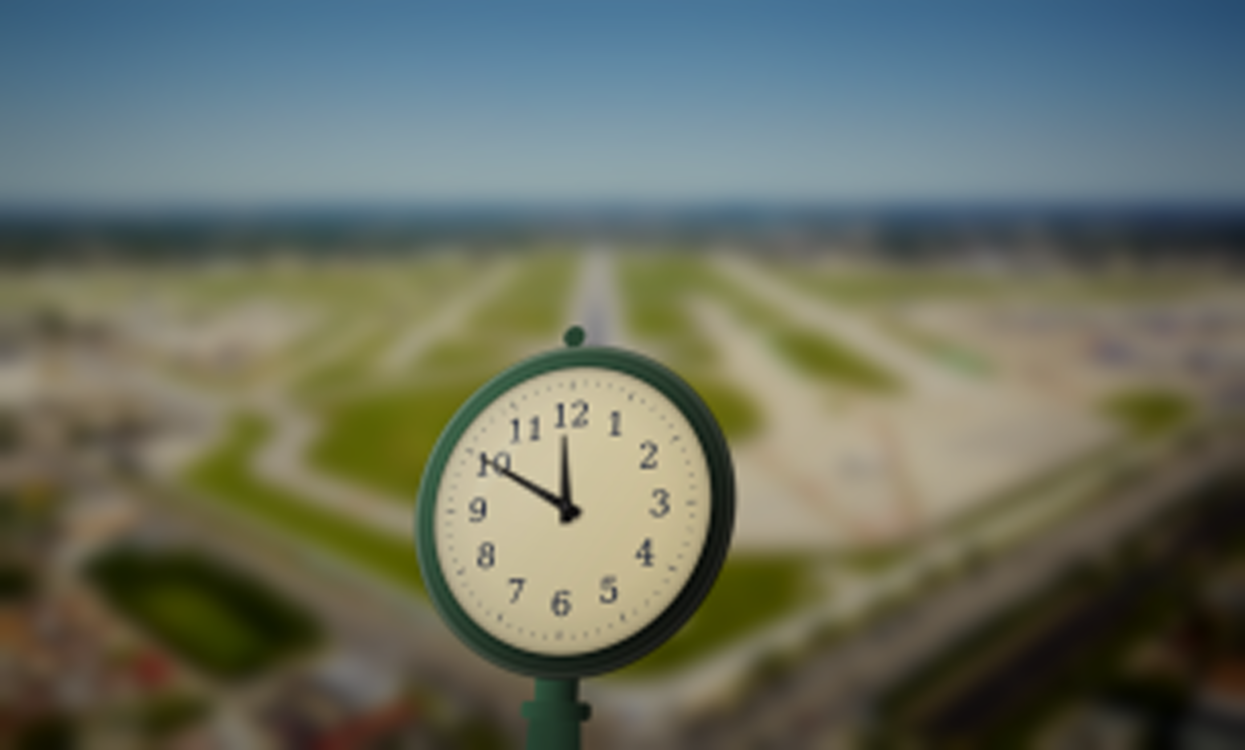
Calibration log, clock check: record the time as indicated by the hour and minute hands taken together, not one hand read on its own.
11:50
